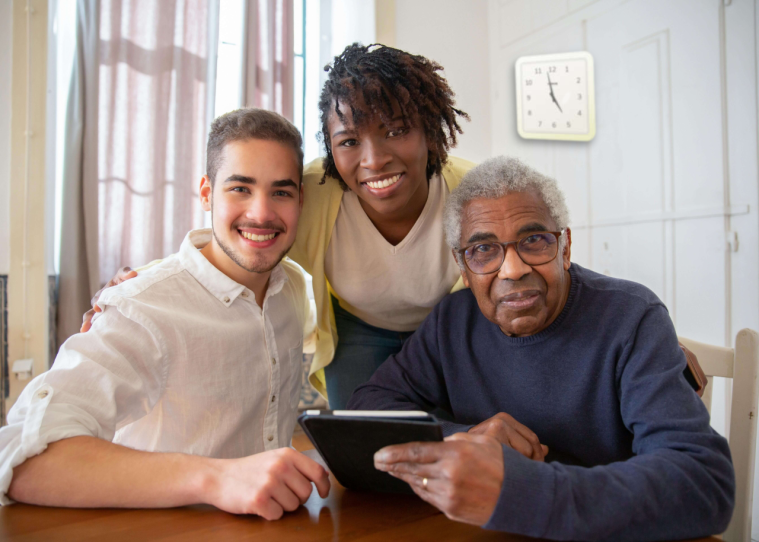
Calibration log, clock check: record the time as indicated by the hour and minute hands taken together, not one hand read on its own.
4:58
